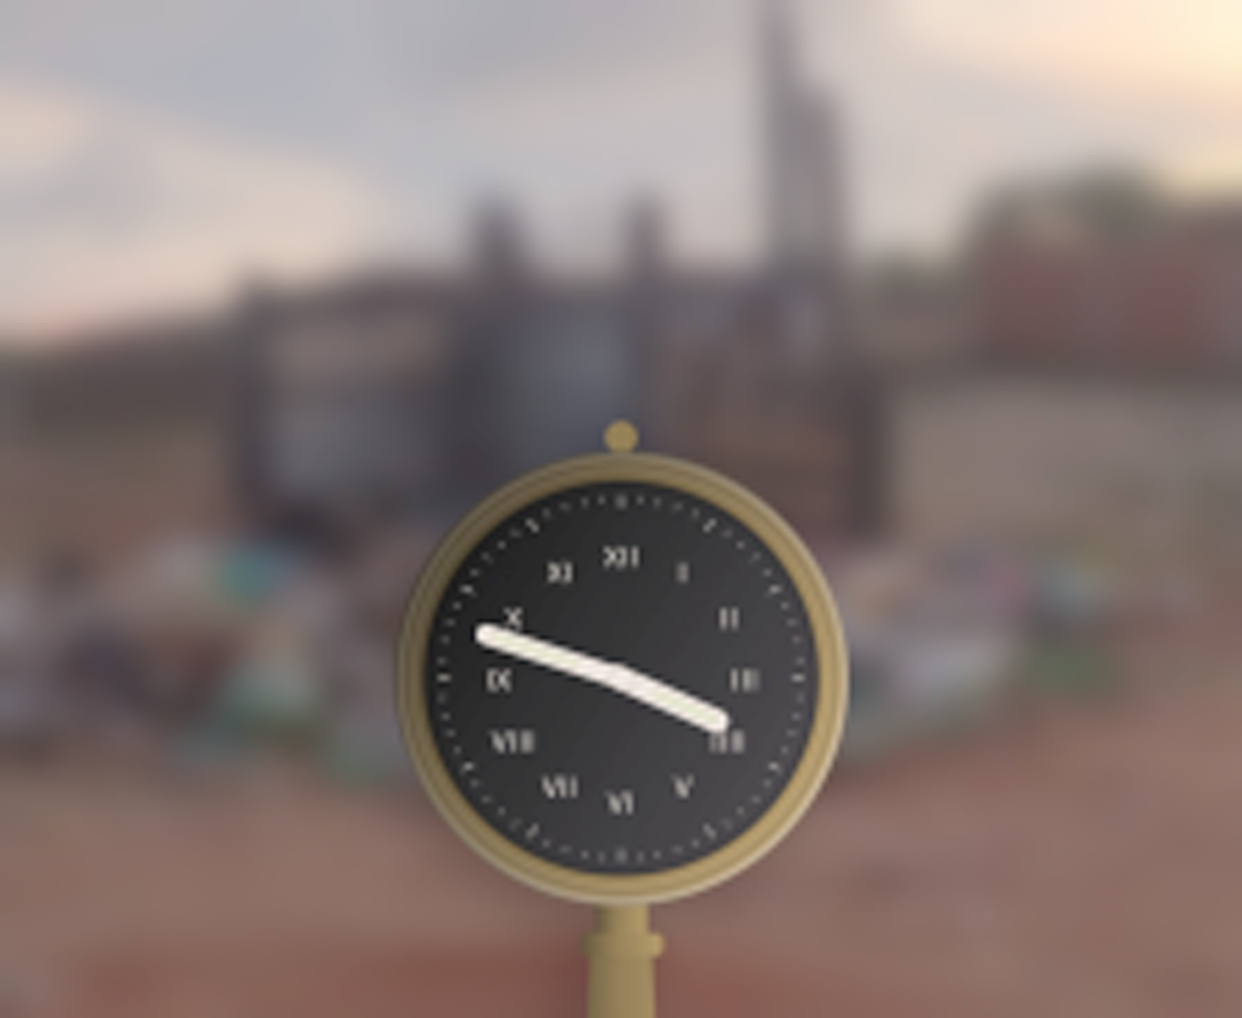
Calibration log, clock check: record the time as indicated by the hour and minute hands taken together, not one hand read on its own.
3:48
